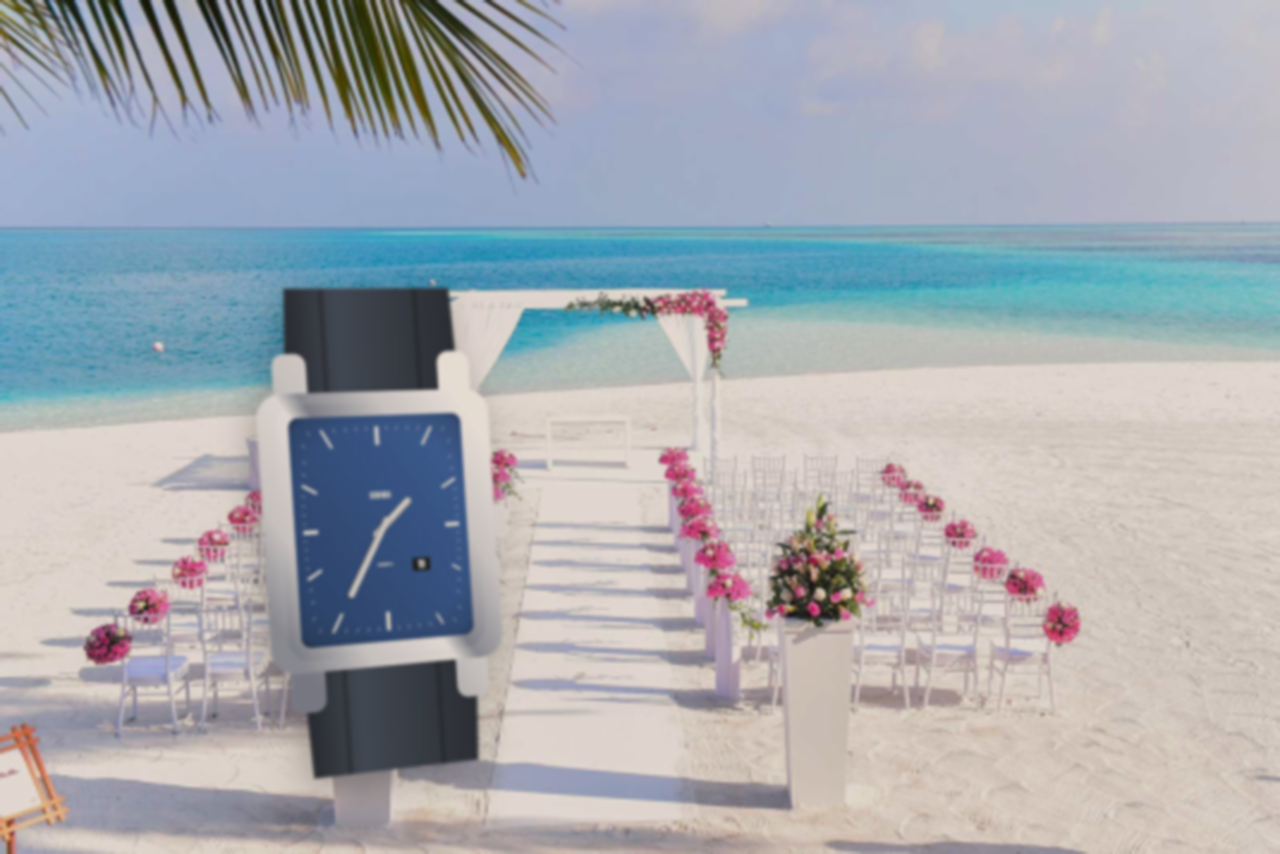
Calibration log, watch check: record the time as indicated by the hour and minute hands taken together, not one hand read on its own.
1:35
